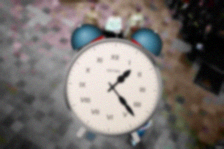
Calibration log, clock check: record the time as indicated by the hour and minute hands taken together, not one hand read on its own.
1:23
